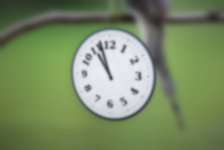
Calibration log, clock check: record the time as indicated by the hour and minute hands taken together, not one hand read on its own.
10:57
